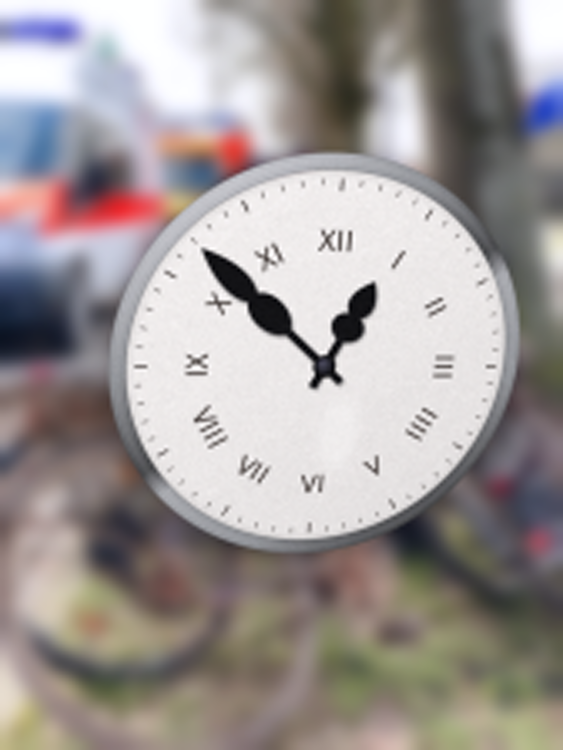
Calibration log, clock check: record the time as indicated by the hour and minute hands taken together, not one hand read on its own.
12:52
